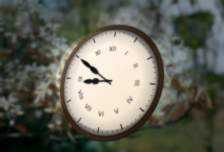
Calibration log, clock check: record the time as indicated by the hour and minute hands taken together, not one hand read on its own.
8:50
